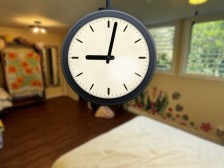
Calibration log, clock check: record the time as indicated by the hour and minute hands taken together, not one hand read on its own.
9:02
